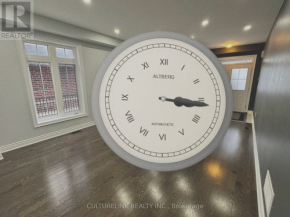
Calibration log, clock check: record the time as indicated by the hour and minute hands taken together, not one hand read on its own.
3:16
